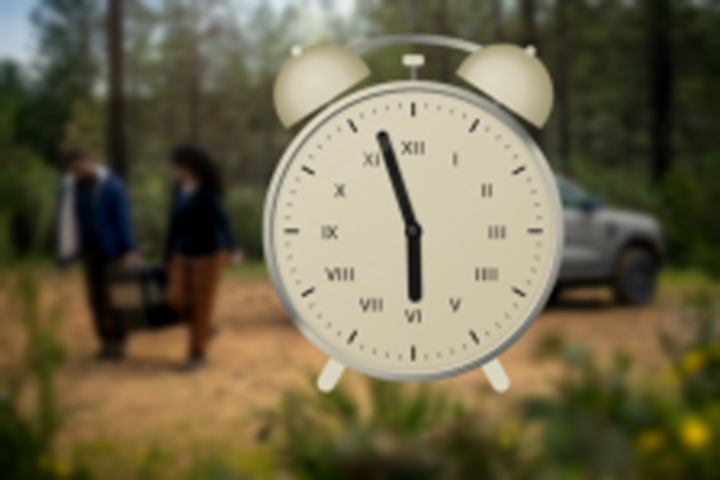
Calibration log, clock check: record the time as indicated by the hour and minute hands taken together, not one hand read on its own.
5:57
